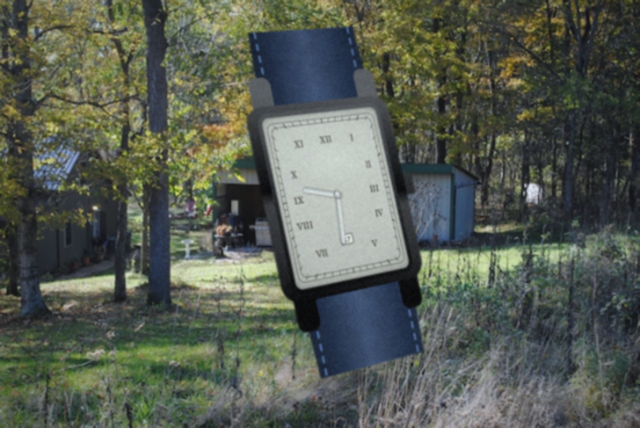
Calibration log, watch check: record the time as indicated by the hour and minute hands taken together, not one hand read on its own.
9:31
